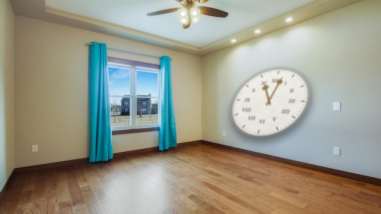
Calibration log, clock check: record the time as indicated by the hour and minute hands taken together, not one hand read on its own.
11:02
